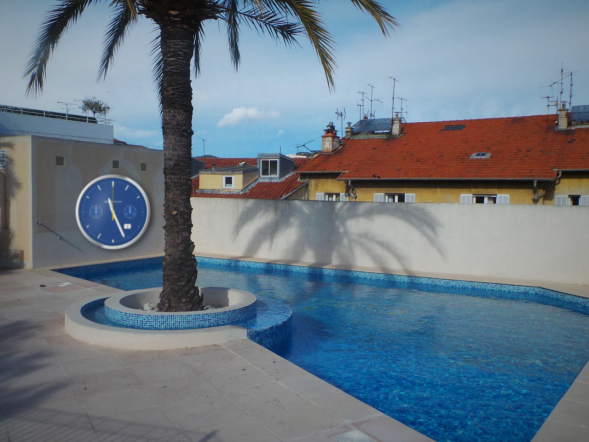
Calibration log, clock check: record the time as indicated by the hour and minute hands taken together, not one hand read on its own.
11:26
